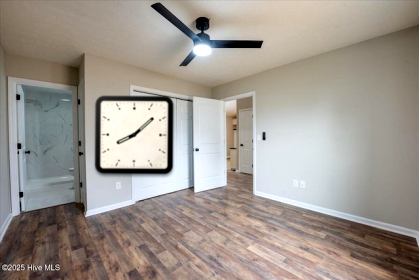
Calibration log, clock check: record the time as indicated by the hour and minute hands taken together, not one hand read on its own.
8:08
